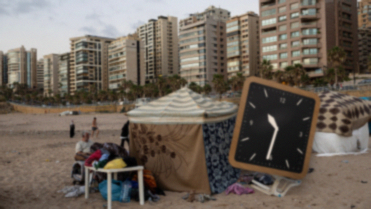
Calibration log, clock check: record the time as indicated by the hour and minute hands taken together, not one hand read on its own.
10:31
